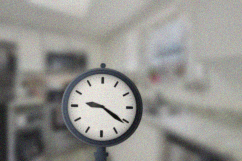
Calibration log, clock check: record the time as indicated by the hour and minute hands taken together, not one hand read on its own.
9:21
